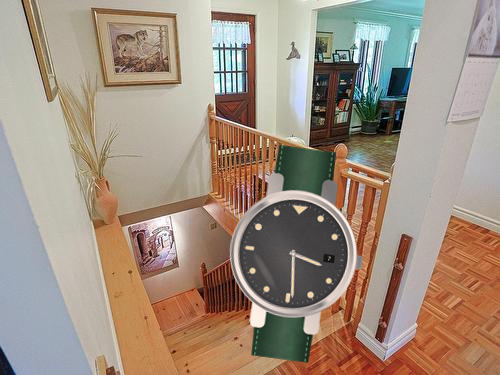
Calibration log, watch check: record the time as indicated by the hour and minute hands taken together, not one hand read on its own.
3:29
